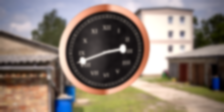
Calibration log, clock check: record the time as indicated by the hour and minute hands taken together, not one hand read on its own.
2:42
